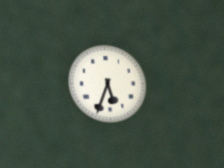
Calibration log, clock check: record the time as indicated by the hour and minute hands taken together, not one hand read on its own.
5:34
